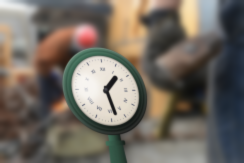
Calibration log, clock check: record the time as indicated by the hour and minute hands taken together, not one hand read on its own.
1:28
